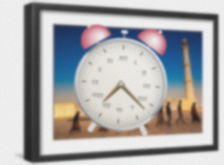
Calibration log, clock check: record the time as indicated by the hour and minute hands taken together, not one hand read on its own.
7:22
